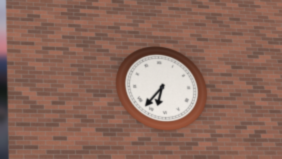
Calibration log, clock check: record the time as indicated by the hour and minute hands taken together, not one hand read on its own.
6:37
